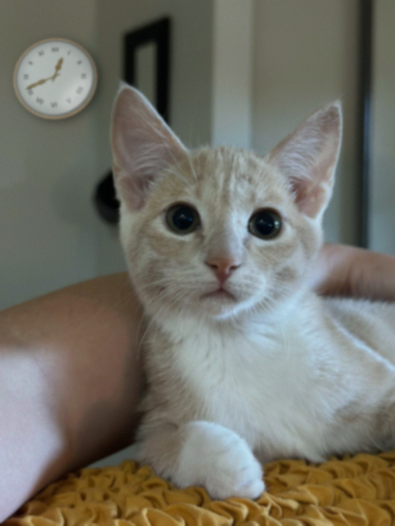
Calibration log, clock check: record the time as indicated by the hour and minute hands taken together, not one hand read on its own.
12:41
